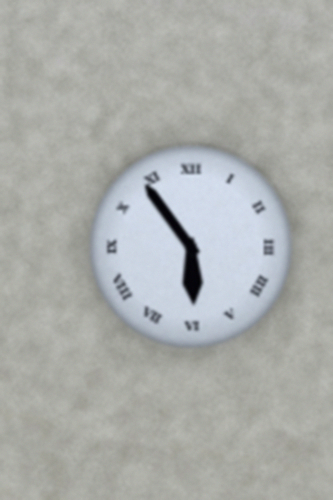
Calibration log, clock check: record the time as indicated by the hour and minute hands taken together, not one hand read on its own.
5:54
